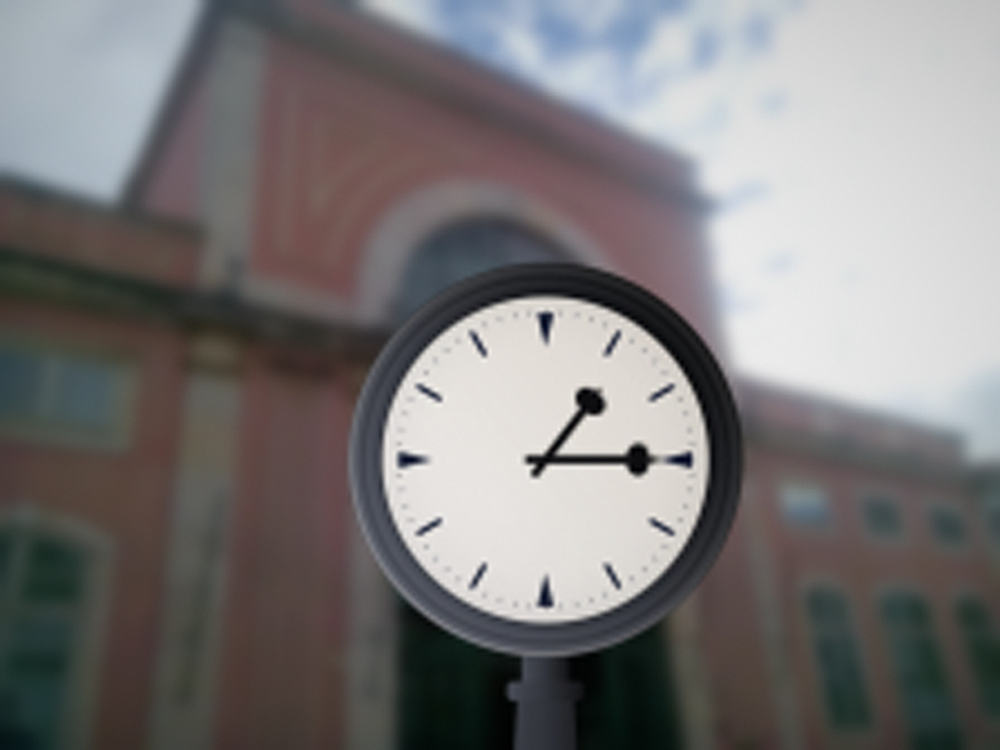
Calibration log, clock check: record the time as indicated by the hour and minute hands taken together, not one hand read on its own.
1:15
